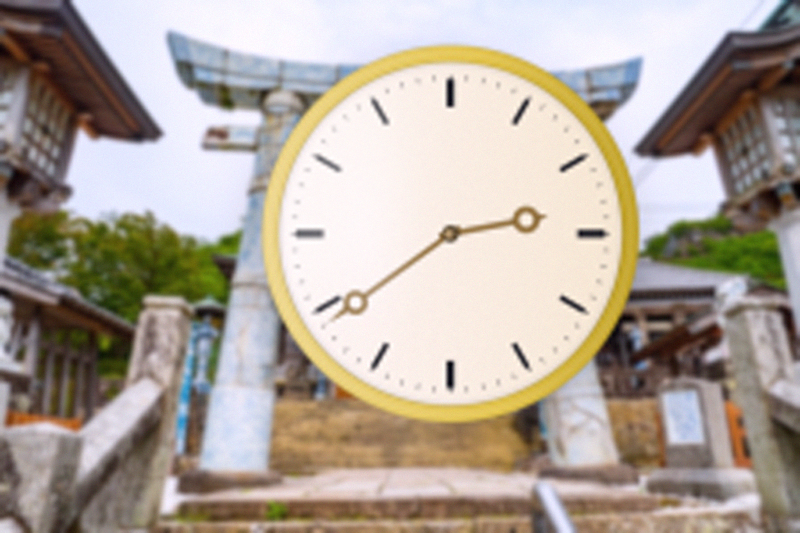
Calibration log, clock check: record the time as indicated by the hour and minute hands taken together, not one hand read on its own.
2:39
